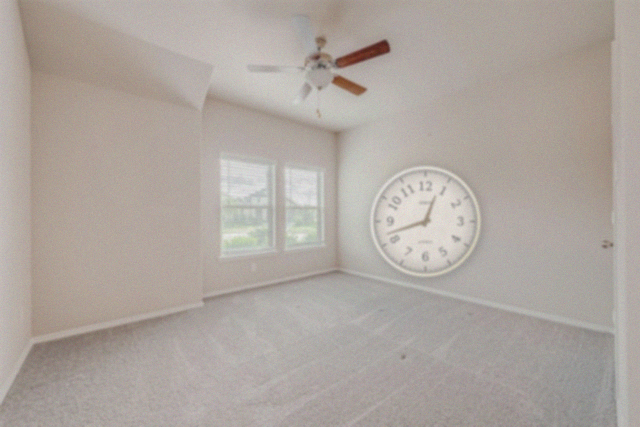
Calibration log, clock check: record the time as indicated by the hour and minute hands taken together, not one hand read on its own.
12:42
